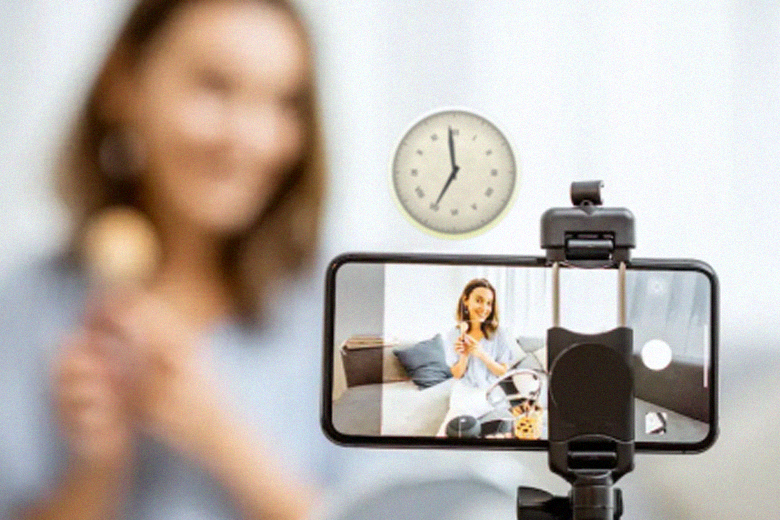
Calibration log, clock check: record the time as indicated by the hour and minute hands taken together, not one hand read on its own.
6:59
